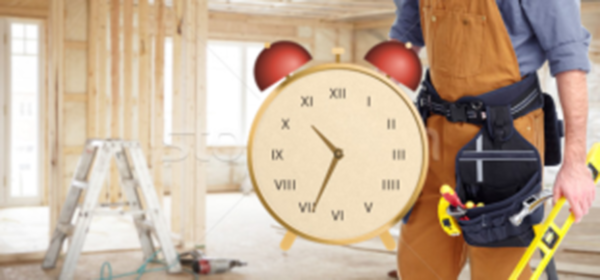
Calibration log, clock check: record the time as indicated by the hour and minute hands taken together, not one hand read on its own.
10:34
